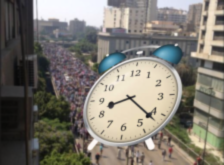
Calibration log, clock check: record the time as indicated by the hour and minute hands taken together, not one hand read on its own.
8:22
